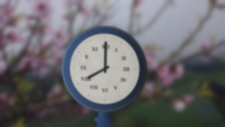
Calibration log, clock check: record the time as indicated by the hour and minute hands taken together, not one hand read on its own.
8:00
